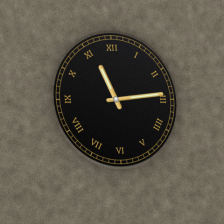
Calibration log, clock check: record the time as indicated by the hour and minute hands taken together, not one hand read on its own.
11:14
